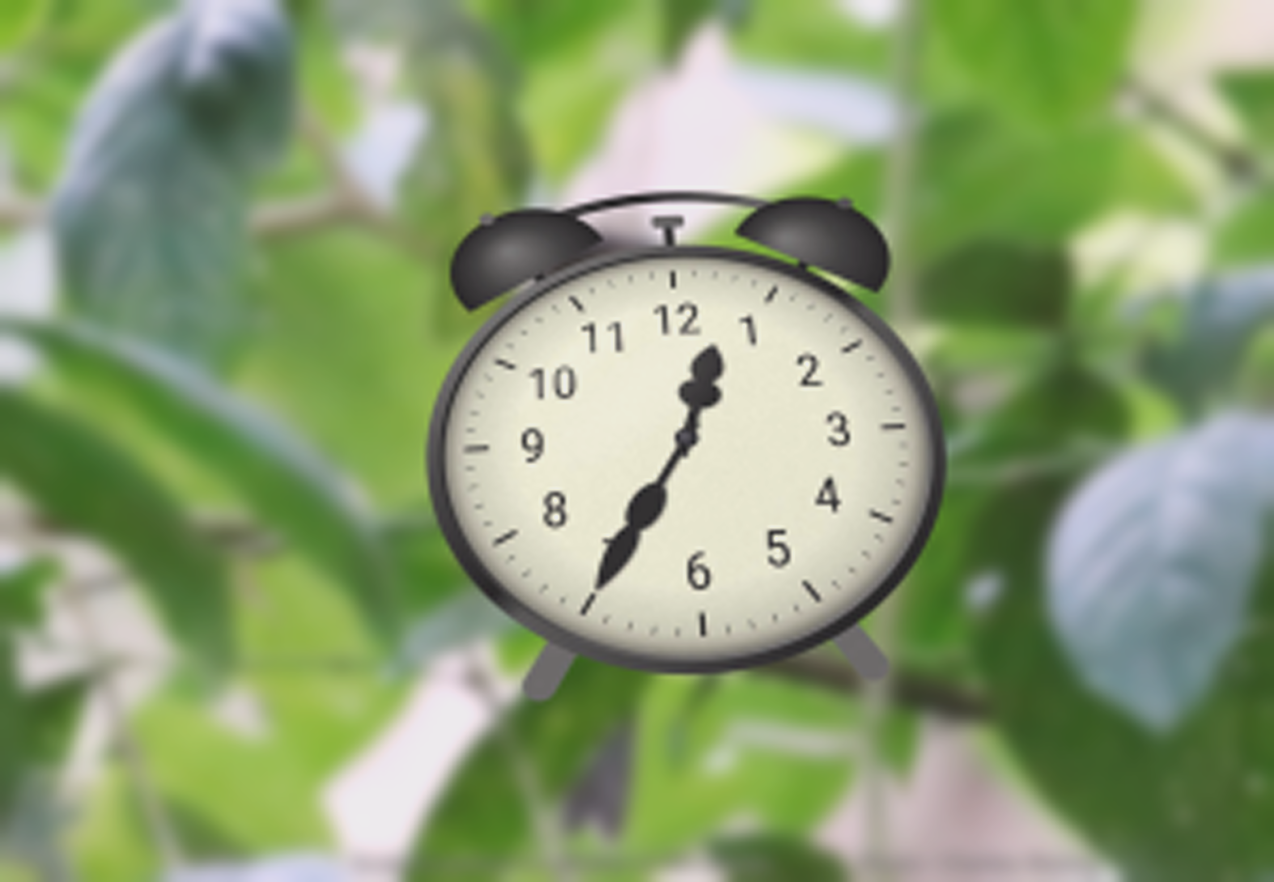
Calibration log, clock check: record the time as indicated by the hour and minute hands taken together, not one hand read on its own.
12:35
